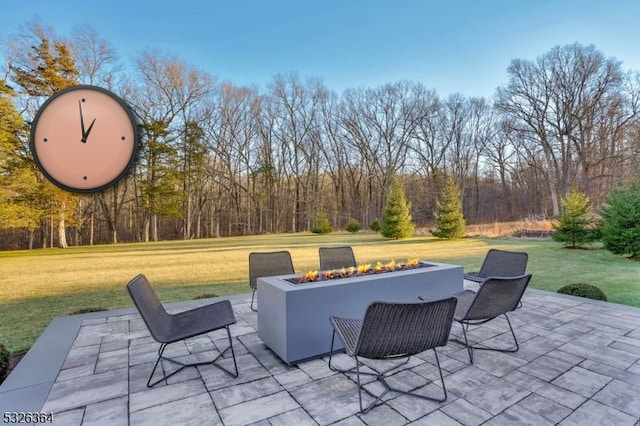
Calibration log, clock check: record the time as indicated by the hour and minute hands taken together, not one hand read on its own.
12:59
